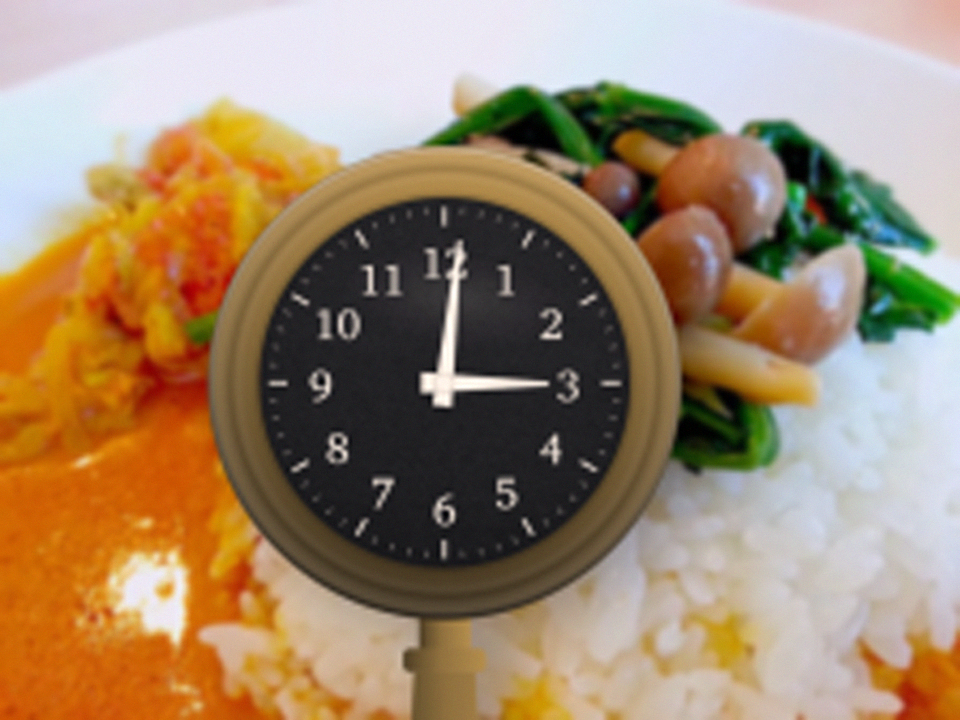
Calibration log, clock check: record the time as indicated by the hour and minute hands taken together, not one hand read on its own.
3:01
